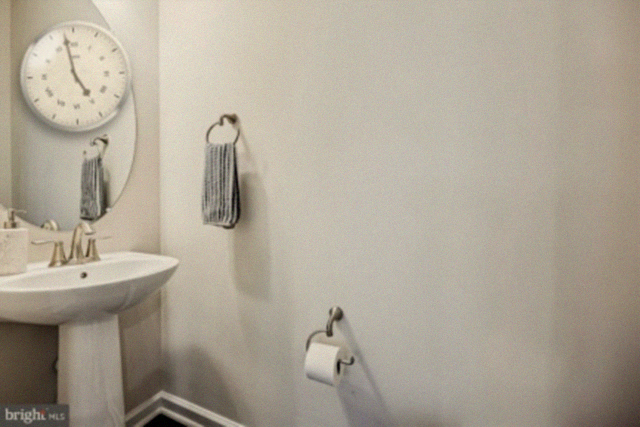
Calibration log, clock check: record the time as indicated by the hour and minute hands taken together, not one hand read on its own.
4:58
